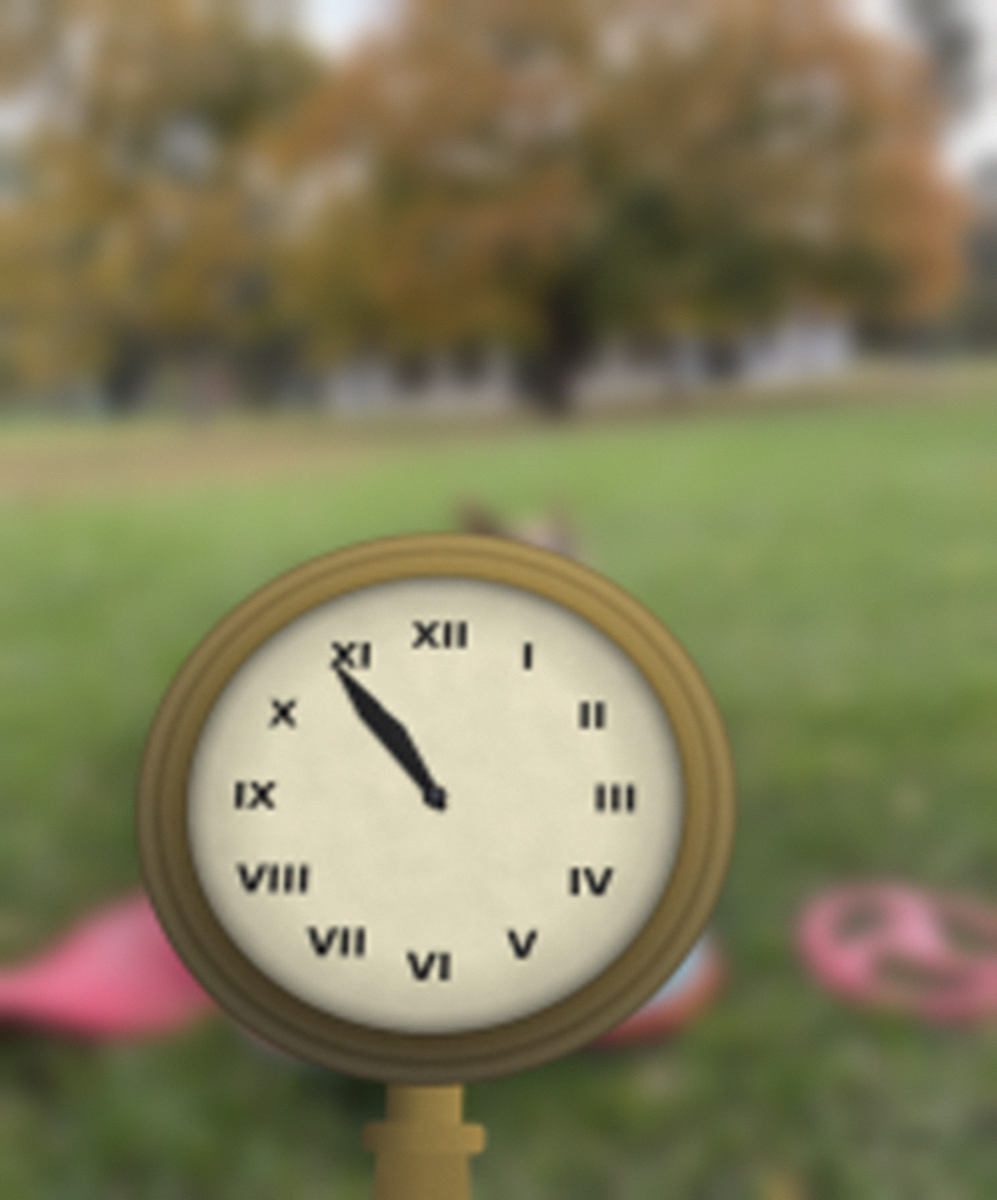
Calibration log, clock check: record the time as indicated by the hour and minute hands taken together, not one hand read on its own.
10:54
